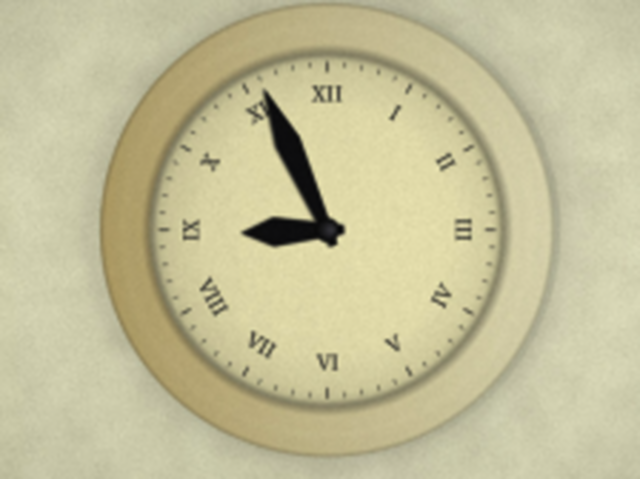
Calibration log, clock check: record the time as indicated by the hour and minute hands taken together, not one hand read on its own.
8:56
